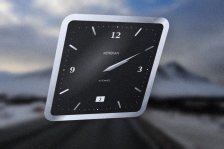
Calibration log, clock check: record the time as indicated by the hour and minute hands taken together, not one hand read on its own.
2:10
